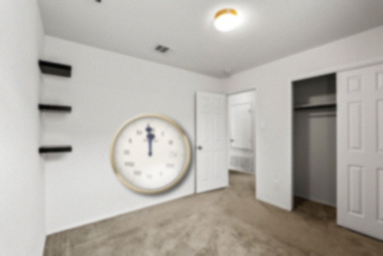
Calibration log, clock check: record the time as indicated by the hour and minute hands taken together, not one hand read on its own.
11:59
